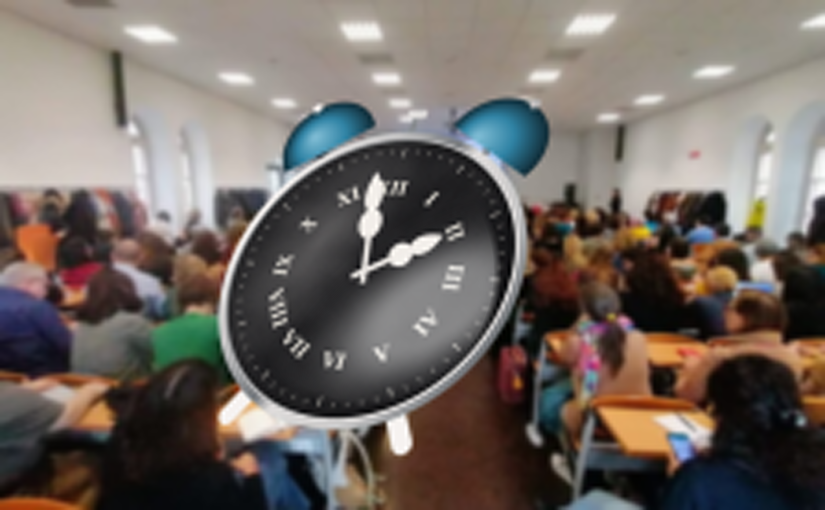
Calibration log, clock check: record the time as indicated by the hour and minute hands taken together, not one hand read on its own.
1:58
